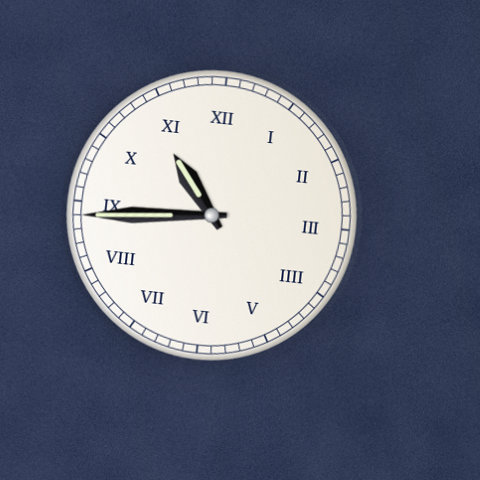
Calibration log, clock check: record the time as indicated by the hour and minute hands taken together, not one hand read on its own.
10:44
